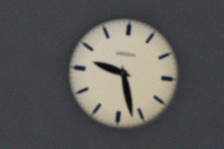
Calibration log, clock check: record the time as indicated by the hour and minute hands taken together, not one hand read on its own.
9:27
